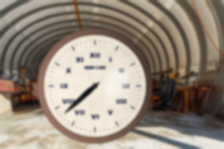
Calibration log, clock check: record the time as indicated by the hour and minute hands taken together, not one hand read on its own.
7:38
